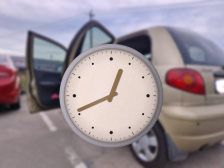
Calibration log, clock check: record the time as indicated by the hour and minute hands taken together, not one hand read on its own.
12:41
